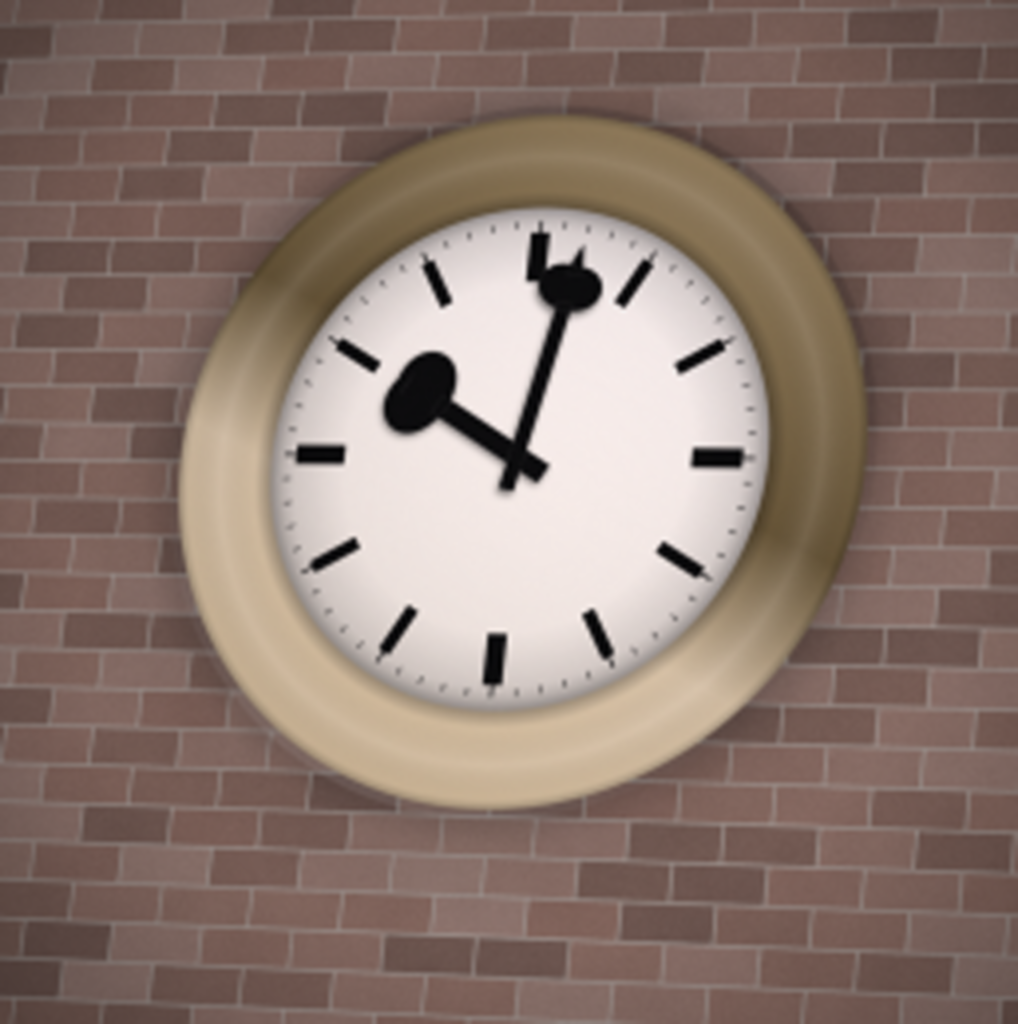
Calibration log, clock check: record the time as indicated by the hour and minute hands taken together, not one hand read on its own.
10:02
